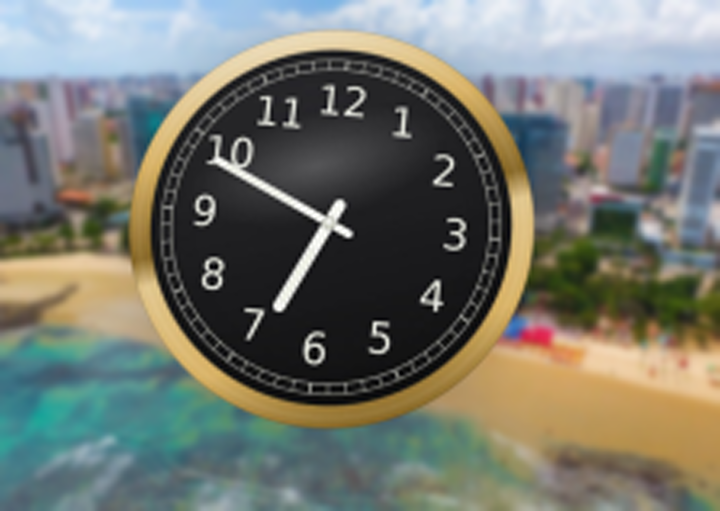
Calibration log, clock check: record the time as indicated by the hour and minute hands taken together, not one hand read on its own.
6:49
